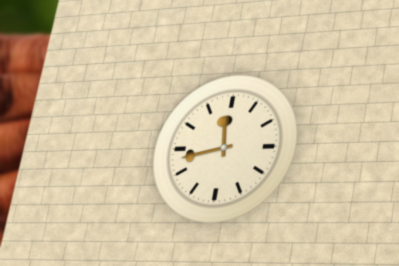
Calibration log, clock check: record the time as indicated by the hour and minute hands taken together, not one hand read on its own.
11:43
